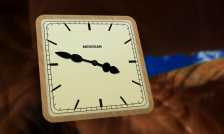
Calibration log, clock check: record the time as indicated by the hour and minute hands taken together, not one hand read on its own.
3:48
